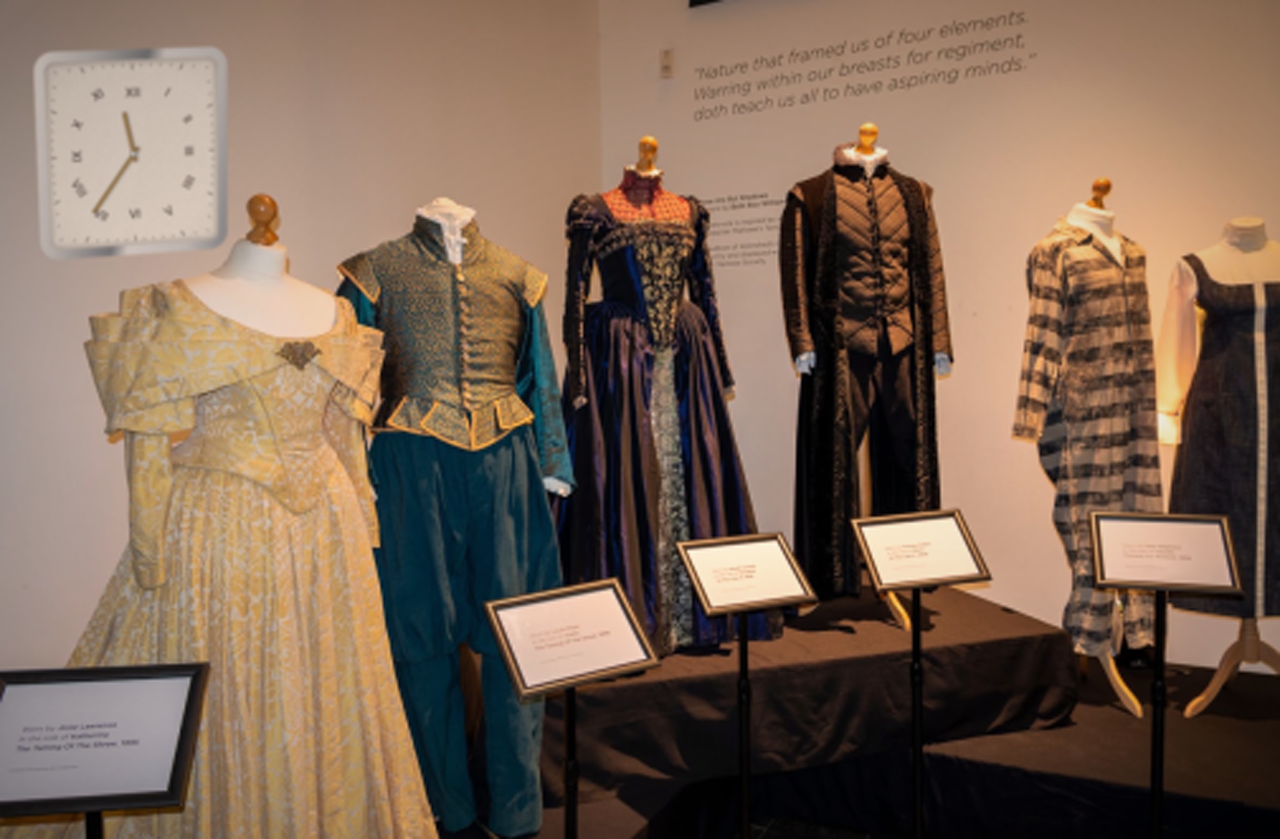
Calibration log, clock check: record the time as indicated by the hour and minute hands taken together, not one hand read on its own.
11:36
